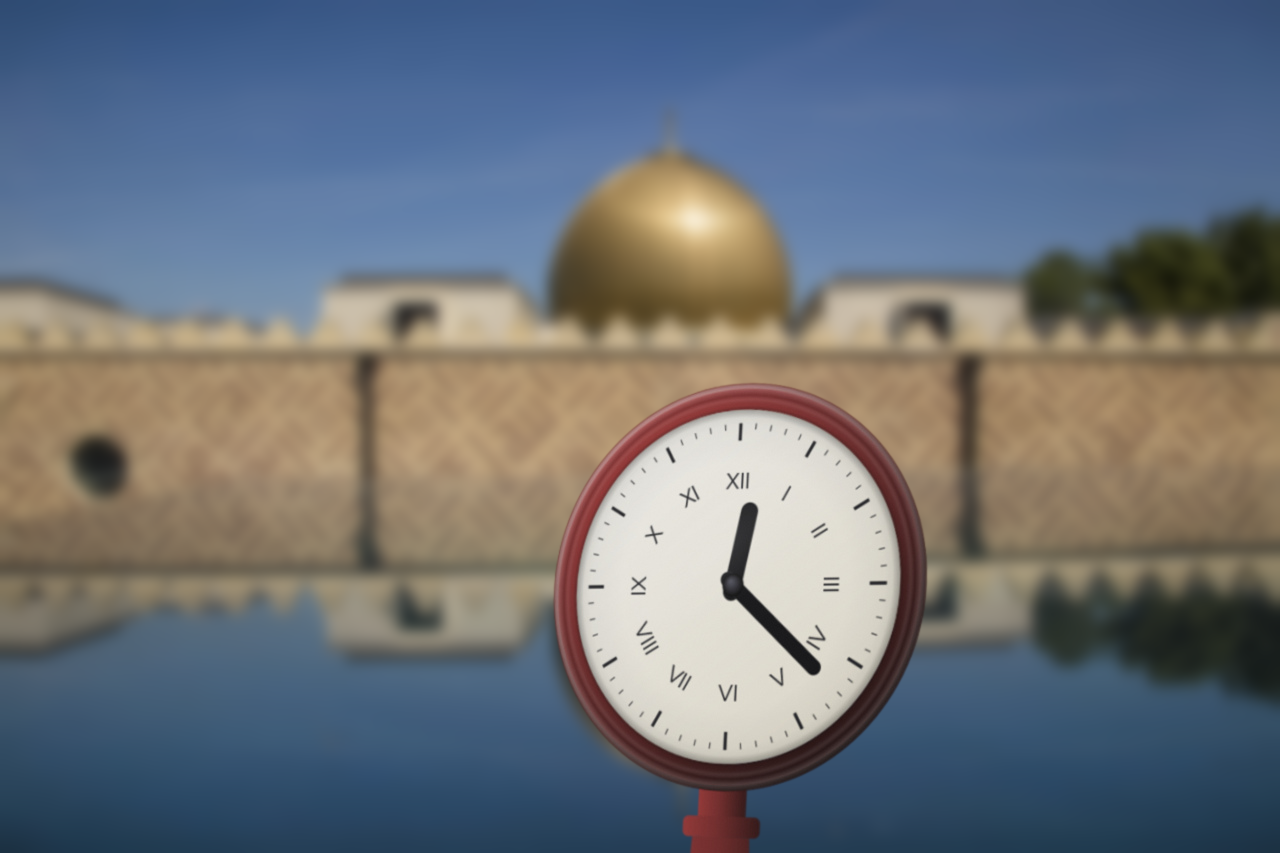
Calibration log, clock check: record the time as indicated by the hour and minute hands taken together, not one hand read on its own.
12:22
